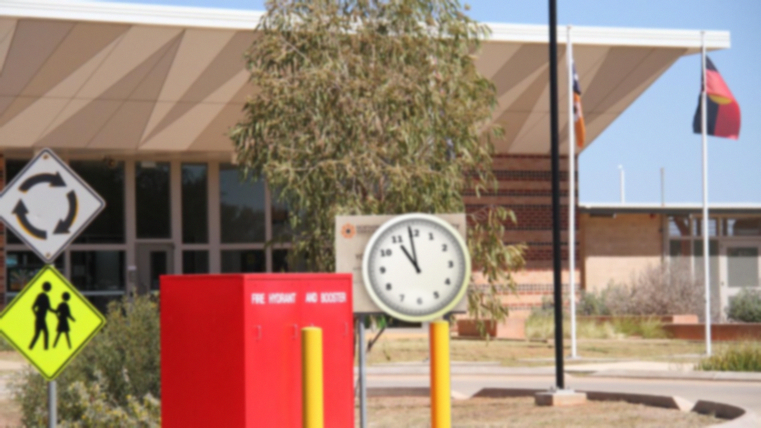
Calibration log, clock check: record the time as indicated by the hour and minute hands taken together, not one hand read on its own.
10:59
